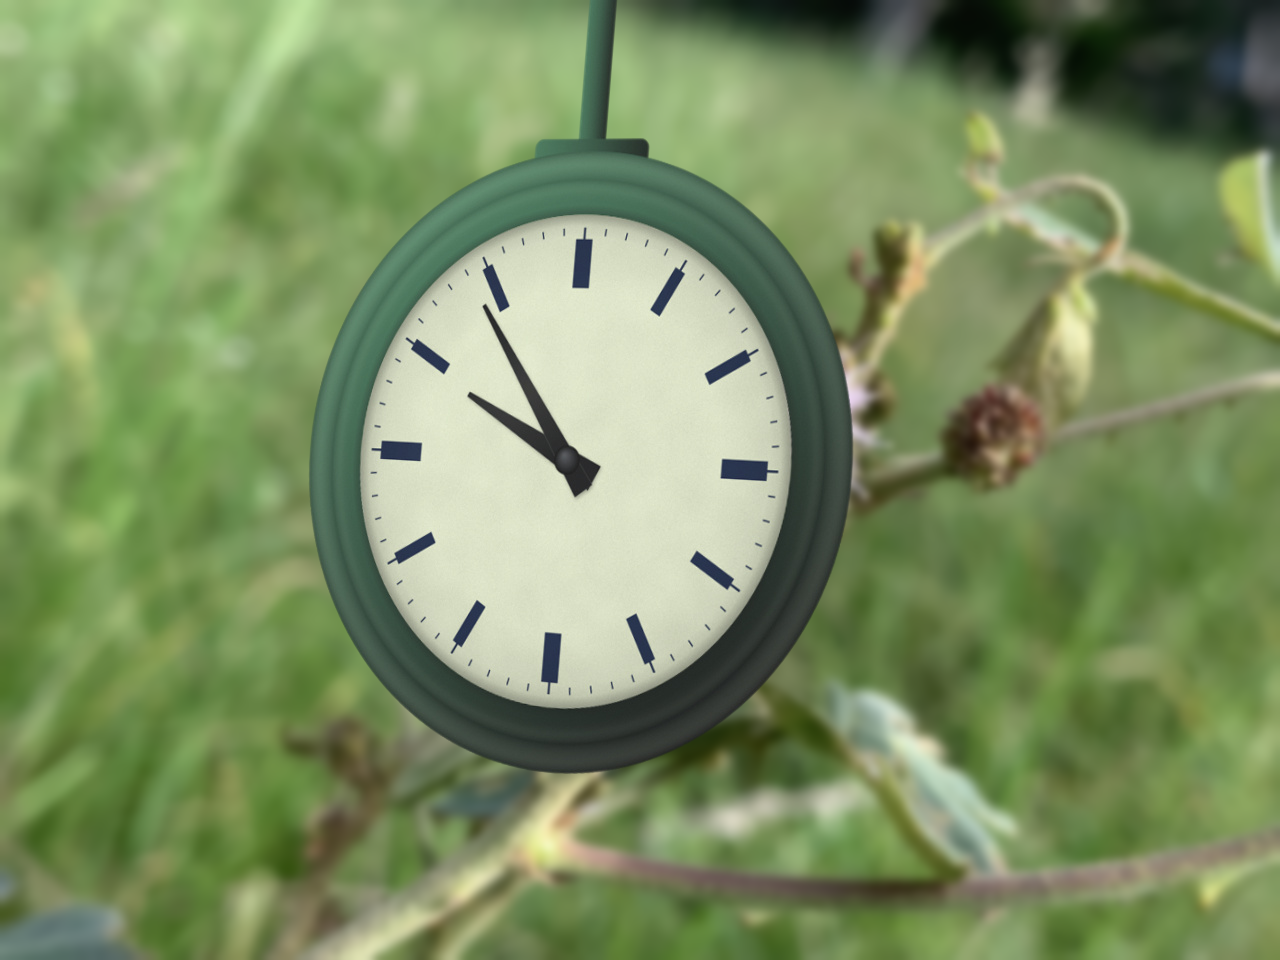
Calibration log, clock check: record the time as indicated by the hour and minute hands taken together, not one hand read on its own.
9:54
